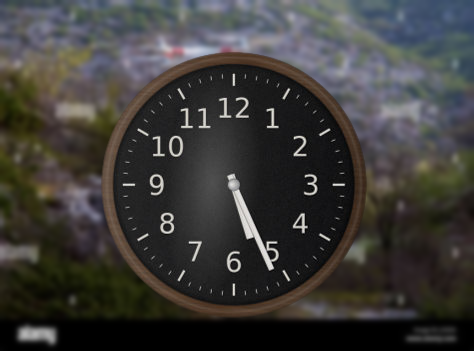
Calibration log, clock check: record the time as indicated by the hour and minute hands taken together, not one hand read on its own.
5:26
